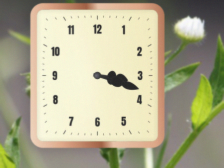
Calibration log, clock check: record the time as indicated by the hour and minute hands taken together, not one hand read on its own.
3:18
